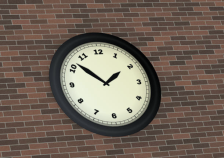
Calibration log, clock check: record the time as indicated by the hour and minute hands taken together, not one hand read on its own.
1:52
